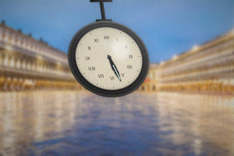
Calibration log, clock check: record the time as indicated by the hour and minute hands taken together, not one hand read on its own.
5:27
